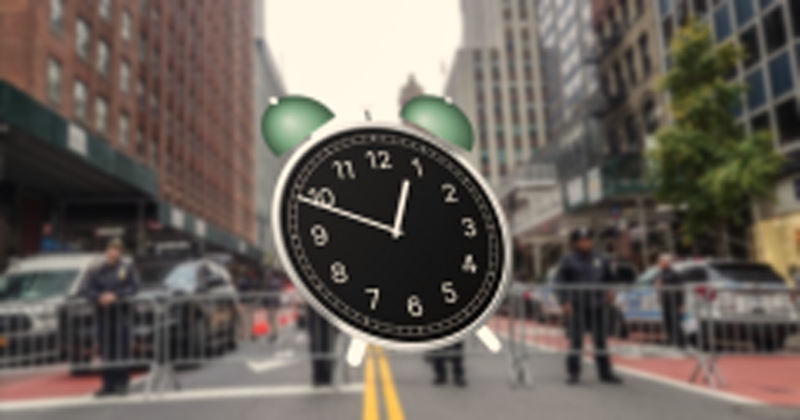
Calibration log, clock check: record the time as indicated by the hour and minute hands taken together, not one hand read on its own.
12:49
